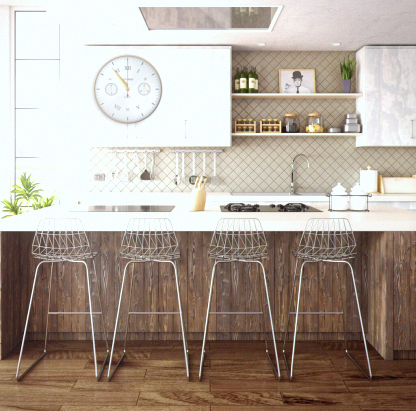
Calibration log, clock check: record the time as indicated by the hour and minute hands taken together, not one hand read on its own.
10:54
